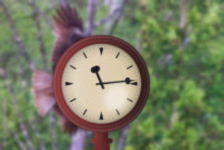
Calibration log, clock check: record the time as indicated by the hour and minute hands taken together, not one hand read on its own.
11:14
